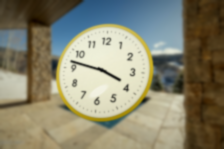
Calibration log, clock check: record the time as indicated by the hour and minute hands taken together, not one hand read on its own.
3:47
